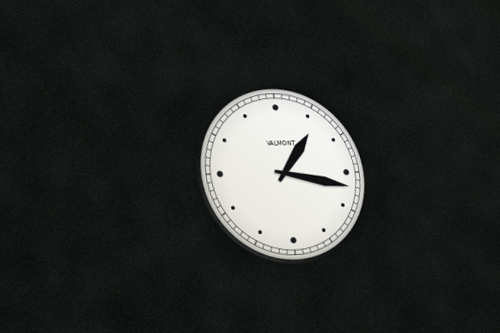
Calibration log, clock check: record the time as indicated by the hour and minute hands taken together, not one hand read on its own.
1:17
